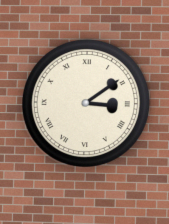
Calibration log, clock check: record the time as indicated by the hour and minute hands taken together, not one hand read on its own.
3:09
